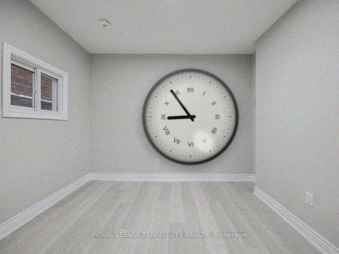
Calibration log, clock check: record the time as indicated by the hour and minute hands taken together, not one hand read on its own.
8:54
